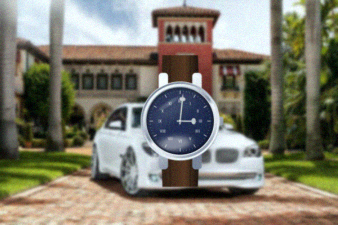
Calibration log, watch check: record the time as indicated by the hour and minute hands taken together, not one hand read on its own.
3:01
